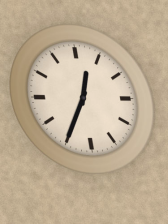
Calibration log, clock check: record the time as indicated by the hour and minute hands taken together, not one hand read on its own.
12:35
